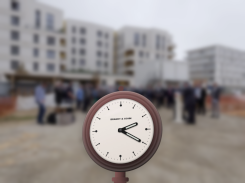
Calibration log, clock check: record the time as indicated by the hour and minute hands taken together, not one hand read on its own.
2:20
